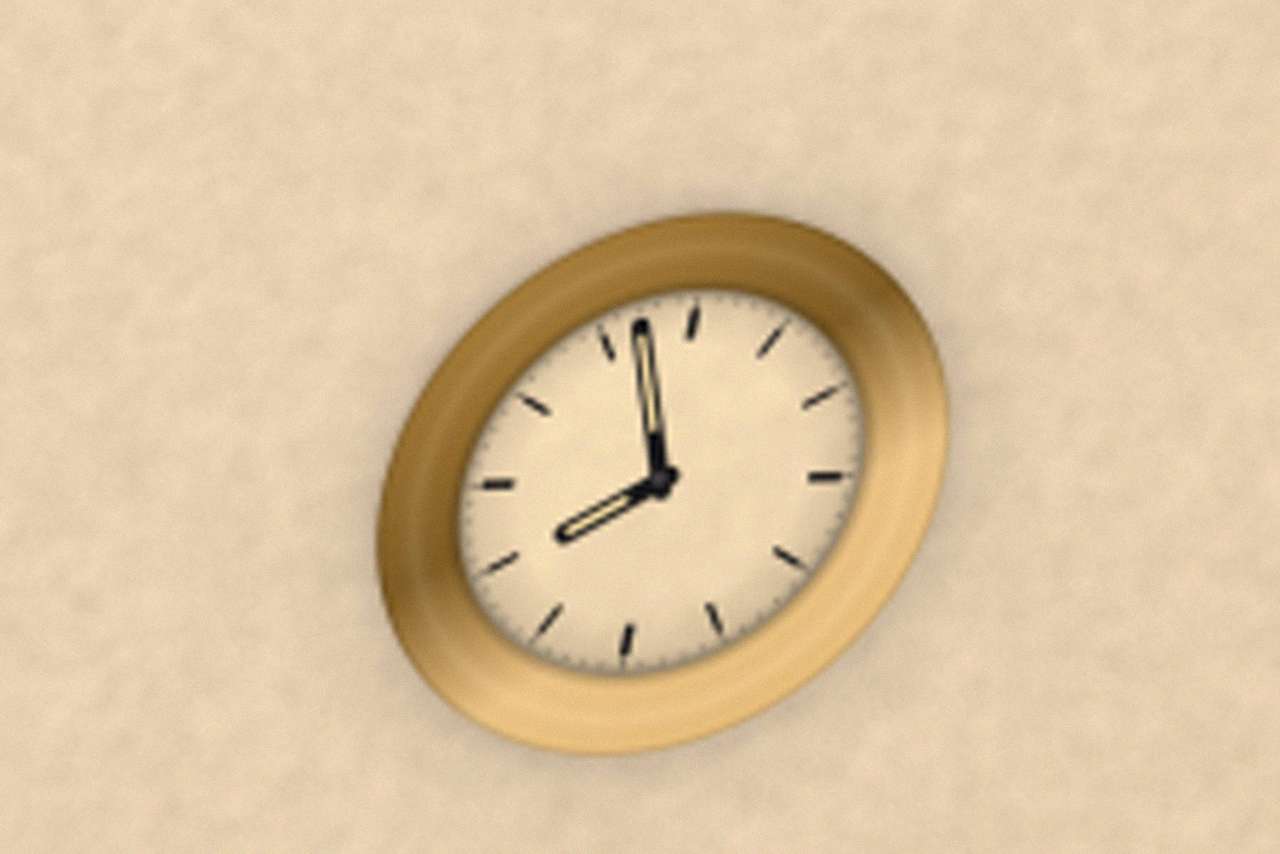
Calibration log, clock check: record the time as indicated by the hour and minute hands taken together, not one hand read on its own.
7:57
